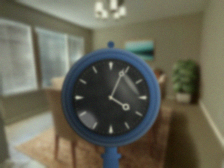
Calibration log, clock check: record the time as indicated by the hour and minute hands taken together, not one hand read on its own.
4:04
